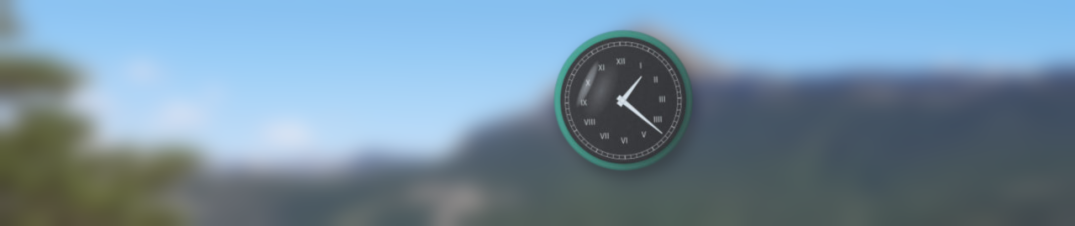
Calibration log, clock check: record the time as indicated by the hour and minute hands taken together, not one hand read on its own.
1:22
